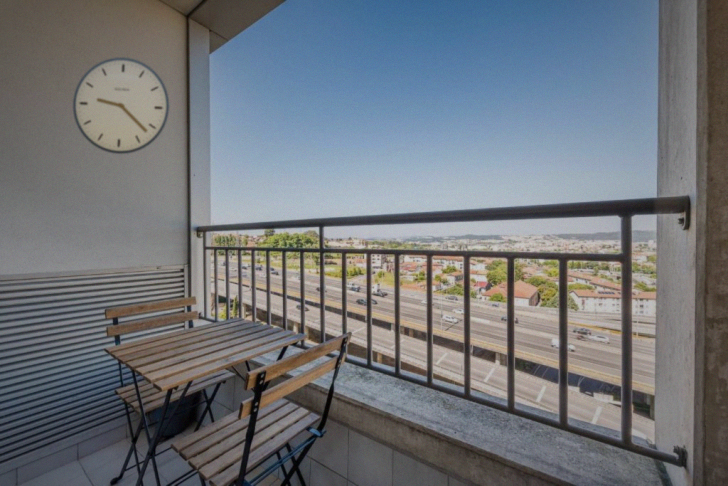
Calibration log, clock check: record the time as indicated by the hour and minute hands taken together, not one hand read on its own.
9:22
